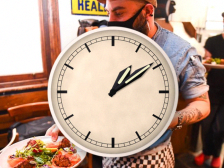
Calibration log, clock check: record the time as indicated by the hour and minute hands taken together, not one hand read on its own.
1:09
